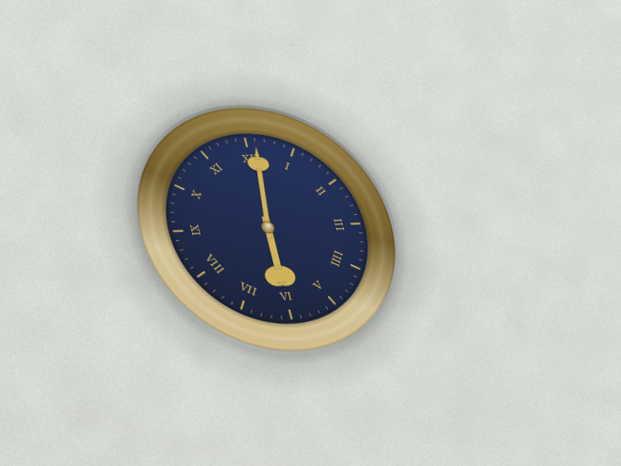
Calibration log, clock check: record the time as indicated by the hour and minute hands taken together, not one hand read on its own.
6:01
